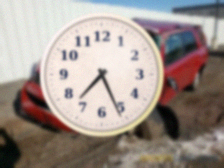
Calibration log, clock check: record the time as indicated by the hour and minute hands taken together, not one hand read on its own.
7:26
